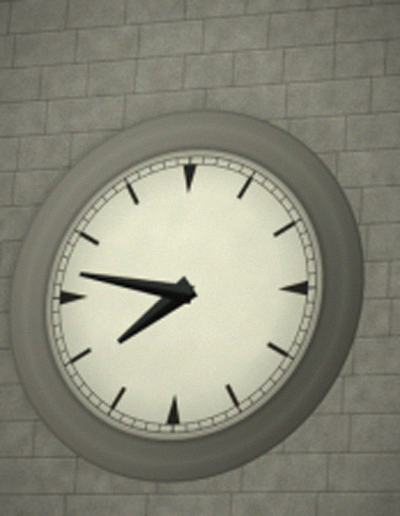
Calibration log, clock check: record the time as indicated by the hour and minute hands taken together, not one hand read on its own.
7:47
